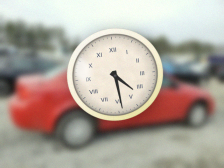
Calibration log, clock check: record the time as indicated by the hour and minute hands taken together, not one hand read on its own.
4:29
